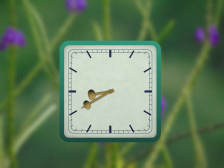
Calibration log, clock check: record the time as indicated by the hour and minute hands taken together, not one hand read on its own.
8:40
